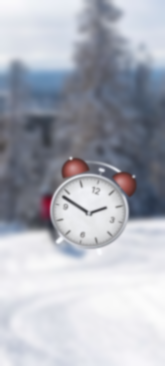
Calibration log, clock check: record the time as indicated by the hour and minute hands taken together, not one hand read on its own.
1:48
